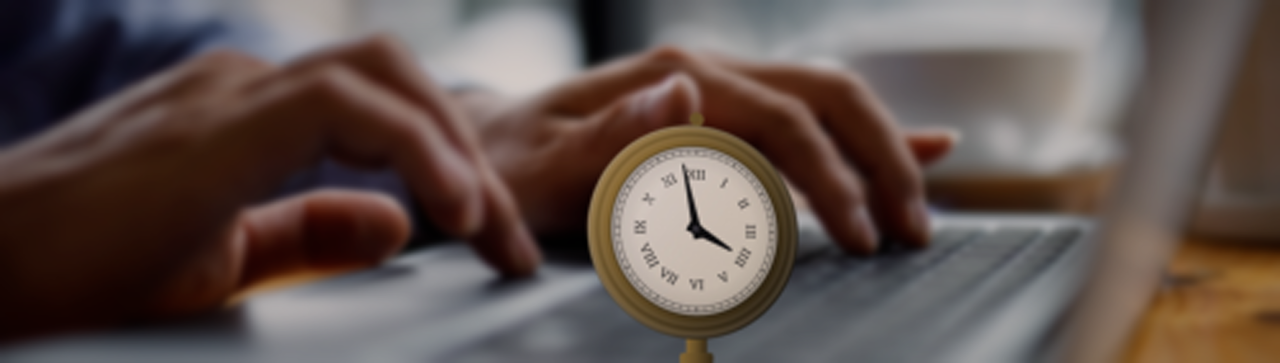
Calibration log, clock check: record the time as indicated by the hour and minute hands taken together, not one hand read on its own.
3:58
